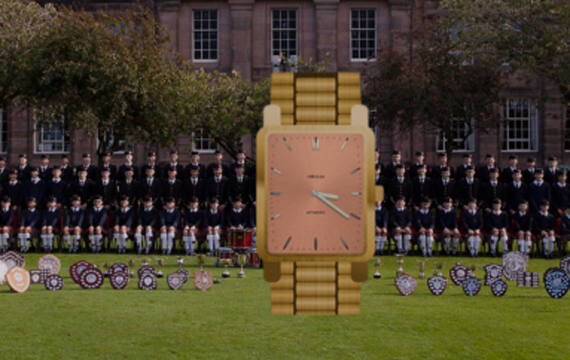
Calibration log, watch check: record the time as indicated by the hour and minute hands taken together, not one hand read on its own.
3:21
